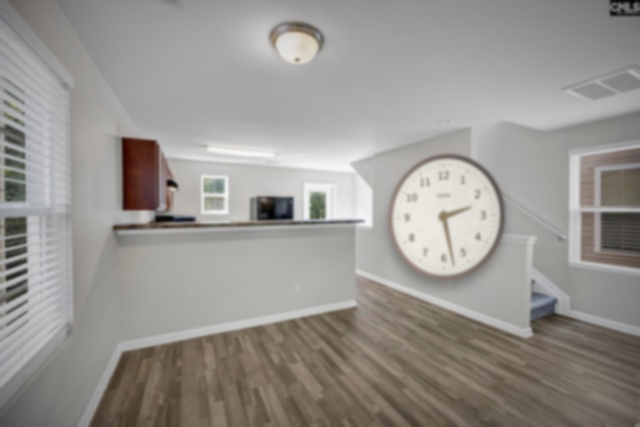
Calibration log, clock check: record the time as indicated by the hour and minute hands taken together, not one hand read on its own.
2:28
